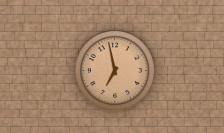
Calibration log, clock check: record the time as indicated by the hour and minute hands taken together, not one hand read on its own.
6:58
